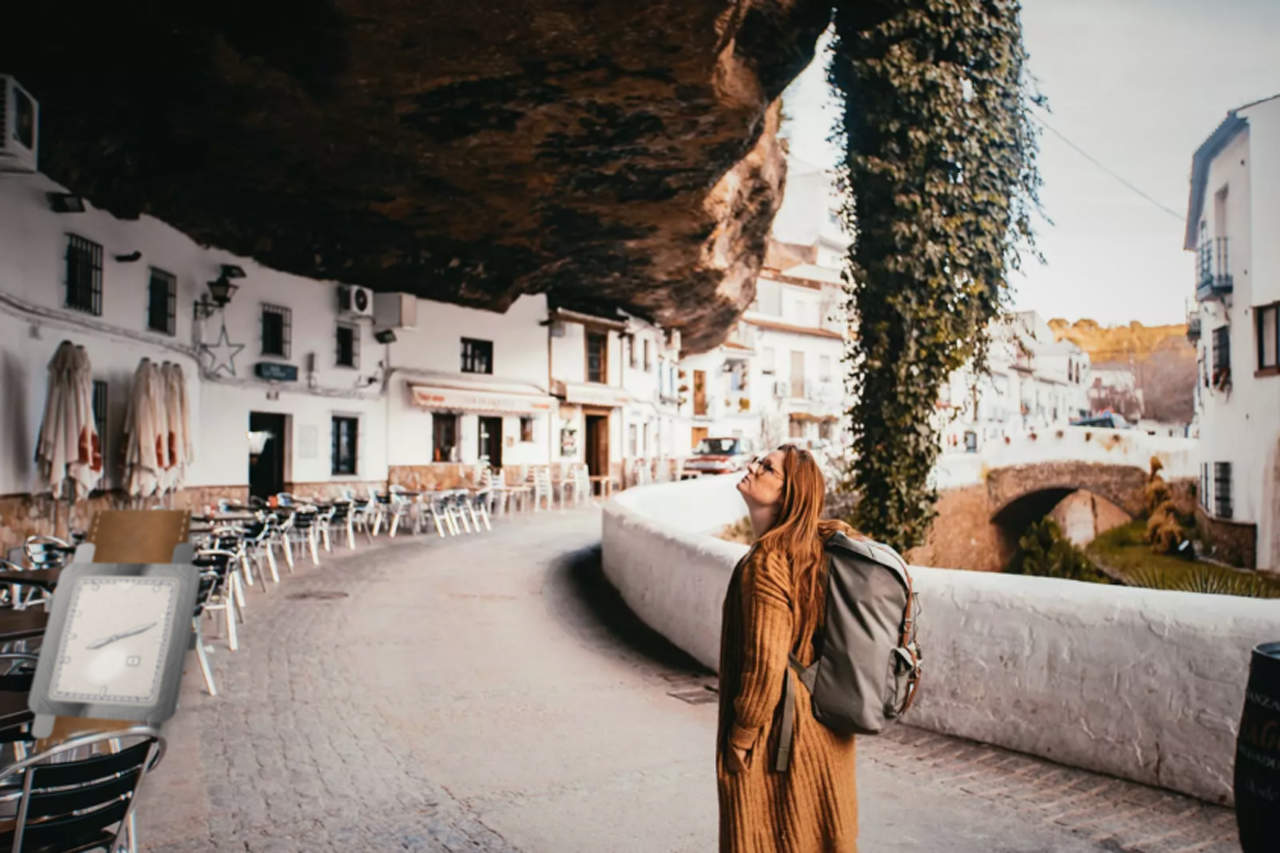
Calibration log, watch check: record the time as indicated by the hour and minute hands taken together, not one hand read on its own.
8:11
